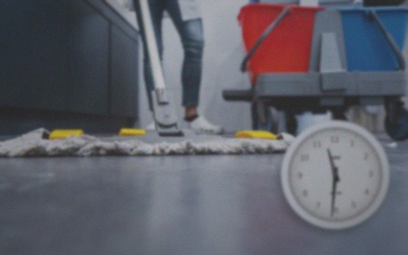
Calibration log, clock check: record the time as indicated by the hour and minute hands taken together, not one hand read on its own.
11:31
